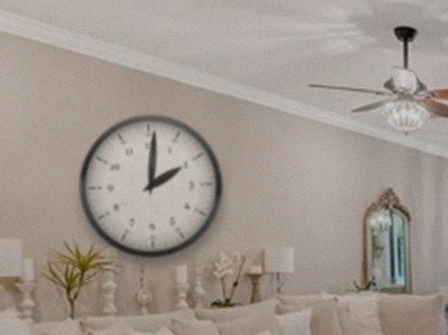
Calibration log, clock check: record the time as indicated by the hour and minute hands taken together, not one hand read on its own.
2:01
